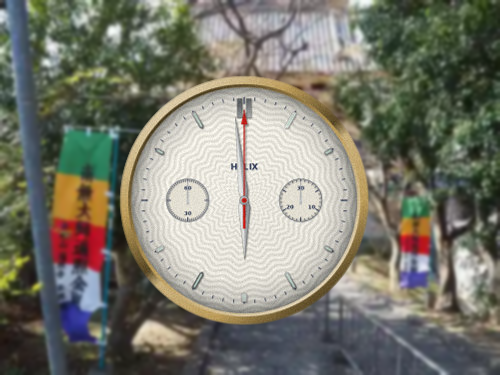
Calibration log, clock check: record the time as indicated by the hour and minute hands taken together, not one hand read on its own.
5:59
